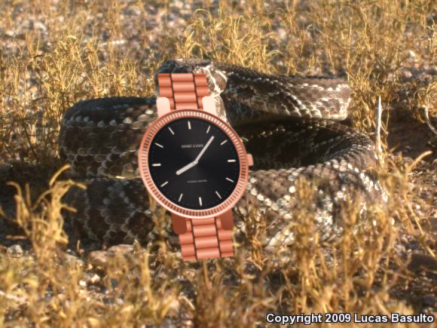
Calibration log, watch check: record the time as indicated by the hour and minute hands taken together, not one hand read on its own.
8:07
